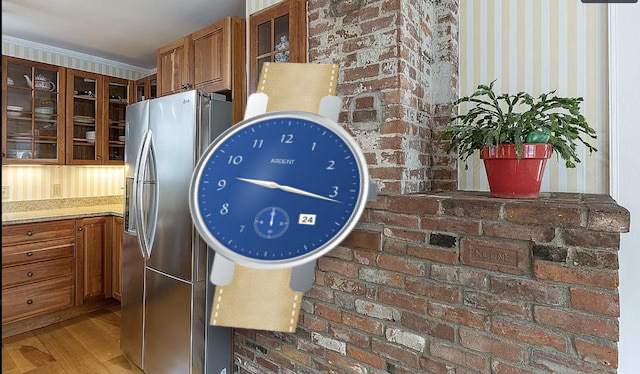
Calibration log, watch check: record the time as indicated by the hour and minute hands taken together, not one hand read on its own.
9:17
